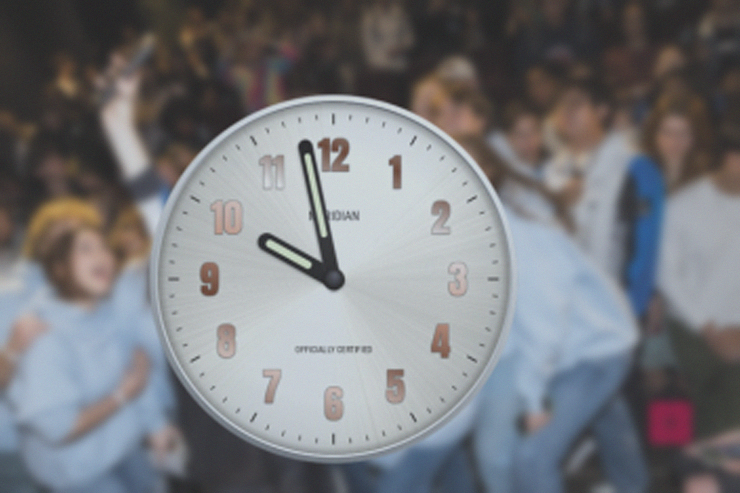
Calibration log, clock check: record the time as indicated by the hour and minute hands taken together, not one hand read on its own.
9:58
